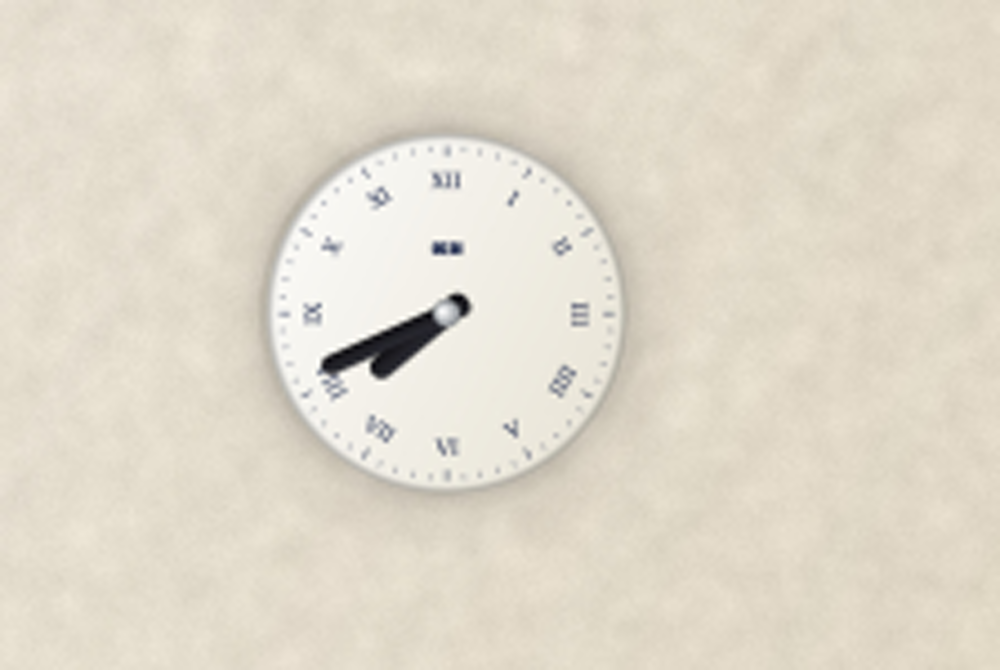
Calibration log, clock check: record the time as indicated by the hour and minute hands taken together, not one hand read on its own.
7:41
